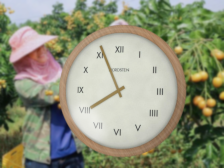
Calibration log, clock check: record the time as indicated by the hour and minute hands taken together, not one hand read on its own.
7:56
